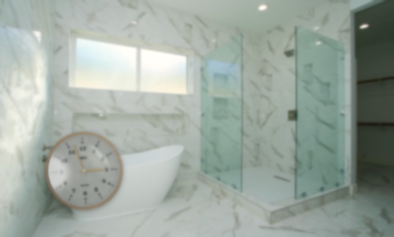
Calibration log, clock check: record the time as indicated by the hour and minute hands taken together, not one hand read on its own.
2:57
